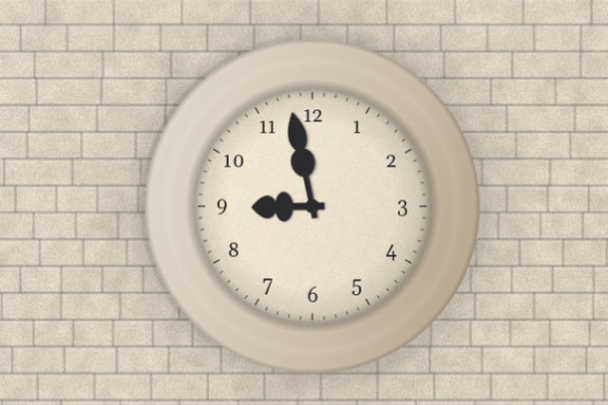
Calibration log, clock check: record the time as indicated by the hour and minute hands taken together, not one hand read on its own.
8:58
